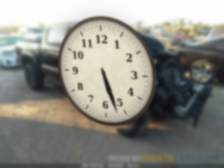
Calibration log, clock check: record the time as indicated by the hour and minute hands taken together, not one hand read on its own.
5:27
